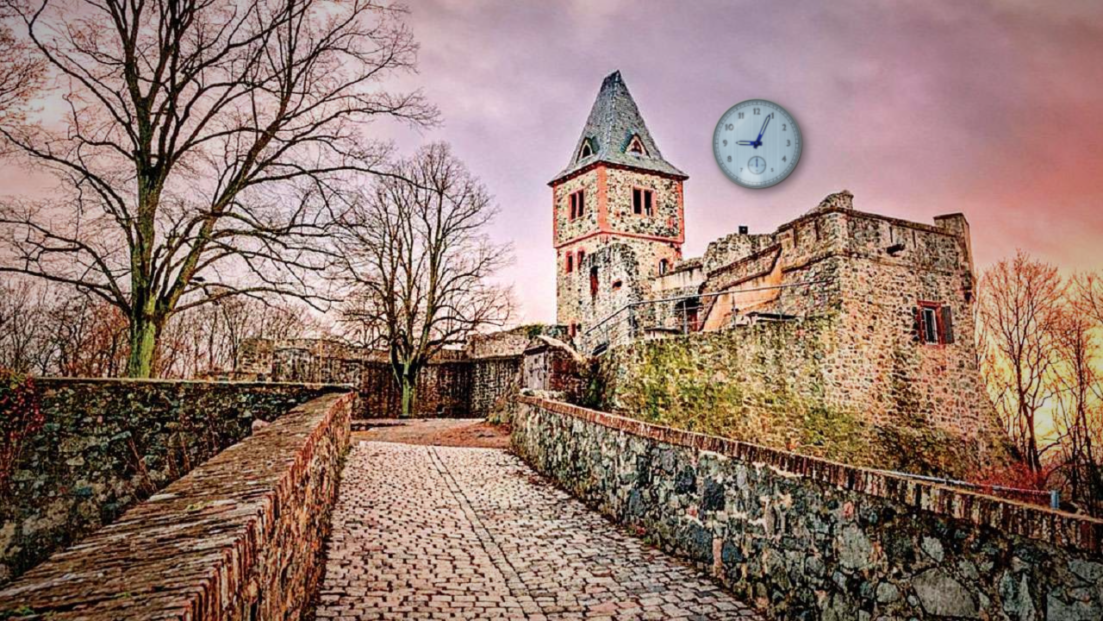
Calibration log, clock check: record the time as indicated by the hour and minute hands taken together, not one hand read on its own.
9:04
